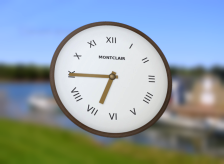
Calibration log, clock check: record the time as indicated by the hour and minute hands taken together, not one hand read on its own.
6:45
